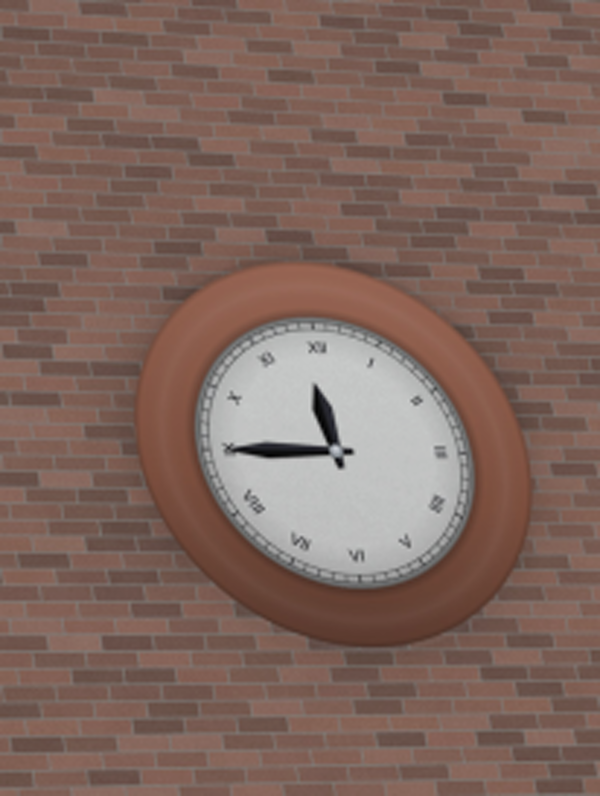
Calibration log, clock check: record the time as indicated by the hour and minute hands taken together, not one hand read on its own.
11:45
